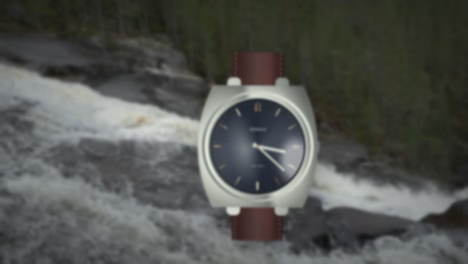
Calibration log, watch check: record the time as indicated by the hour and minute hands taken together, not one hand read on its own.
3:22
